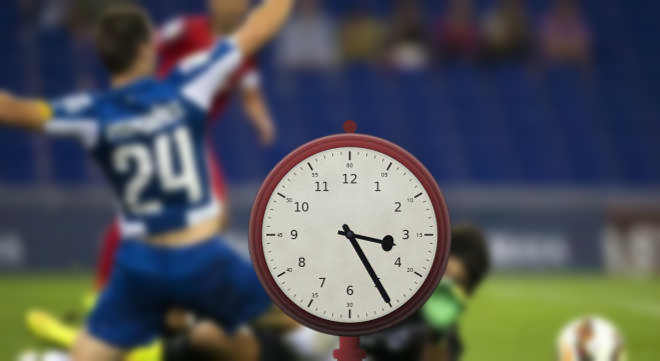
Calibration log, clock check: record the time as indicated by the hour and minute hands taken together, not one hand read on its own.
3:25
